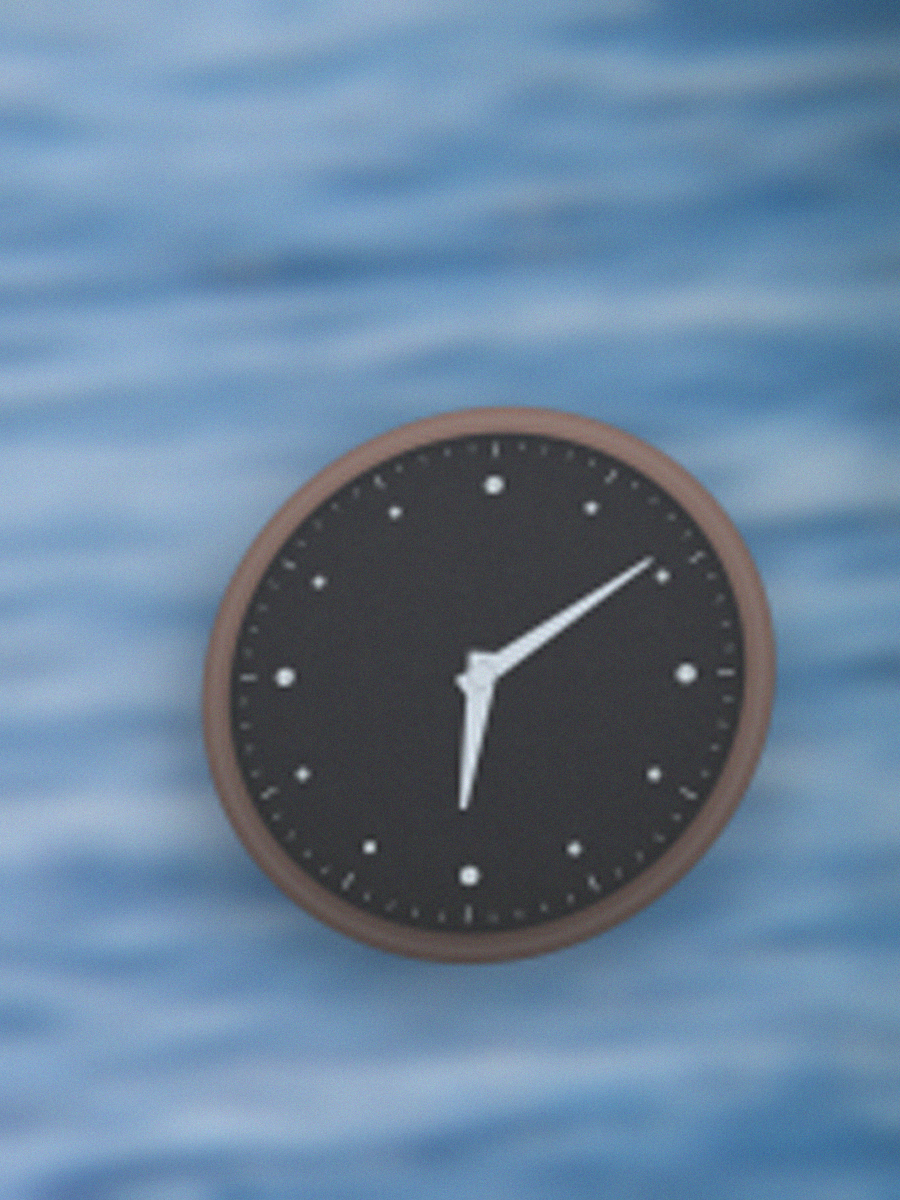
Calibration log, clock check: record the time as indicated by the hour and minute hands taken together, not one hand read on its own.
6:09
